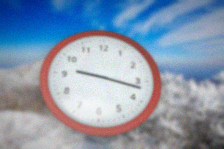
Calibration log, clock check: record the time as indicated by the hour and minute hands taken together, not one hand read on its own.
9:17
